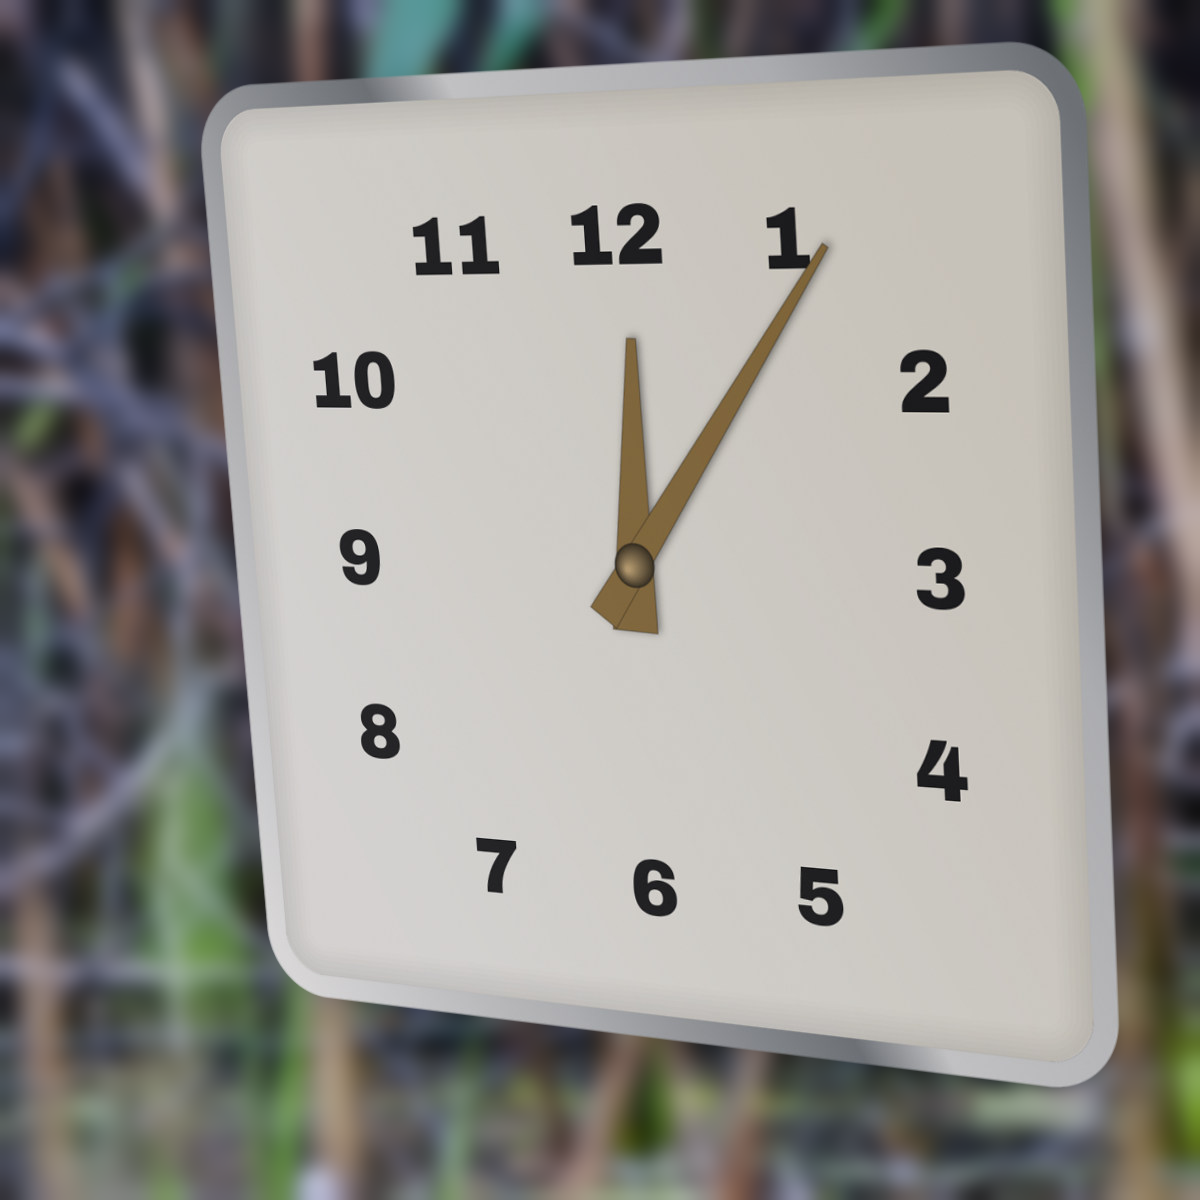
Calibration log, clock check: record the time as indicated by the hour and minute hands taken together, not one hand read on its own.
12:06
